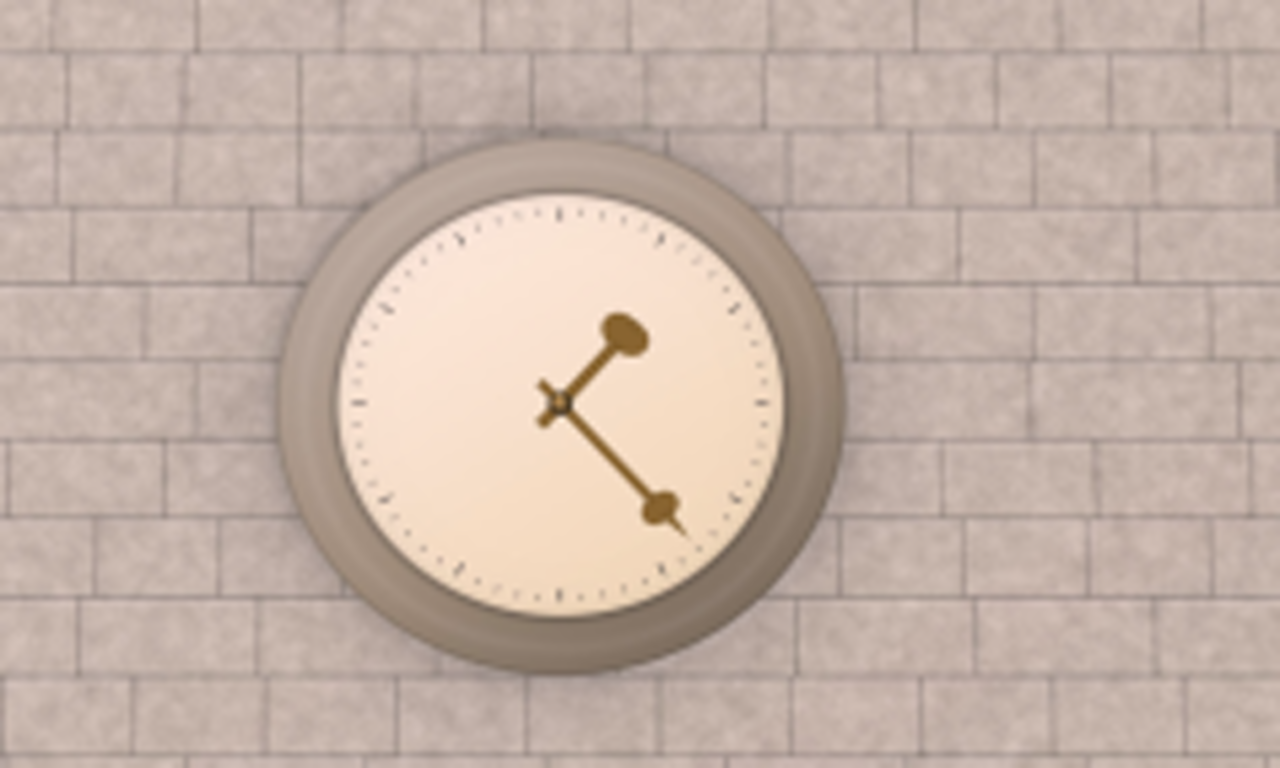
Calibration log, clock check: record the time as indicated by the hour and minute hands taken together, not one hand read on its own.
1:23
